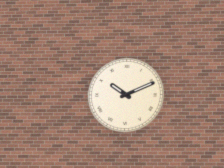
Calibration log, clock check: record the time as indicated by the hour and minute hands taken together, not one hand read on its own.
10:11
